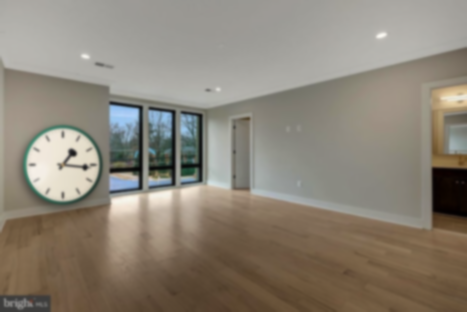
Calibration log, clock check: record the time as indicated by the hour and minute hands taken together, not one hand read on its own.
1:16
